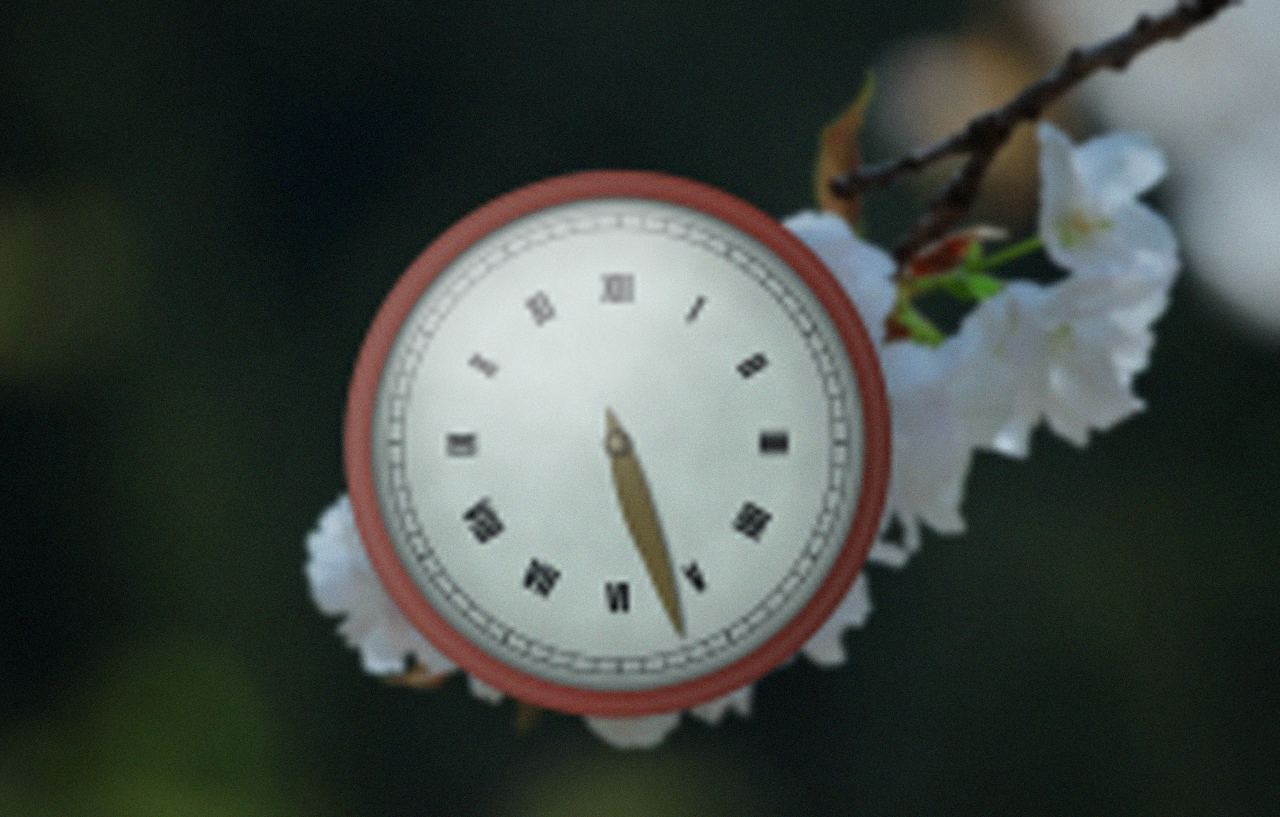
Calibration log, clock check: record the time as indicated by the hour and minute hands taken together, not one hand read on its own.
5:27
